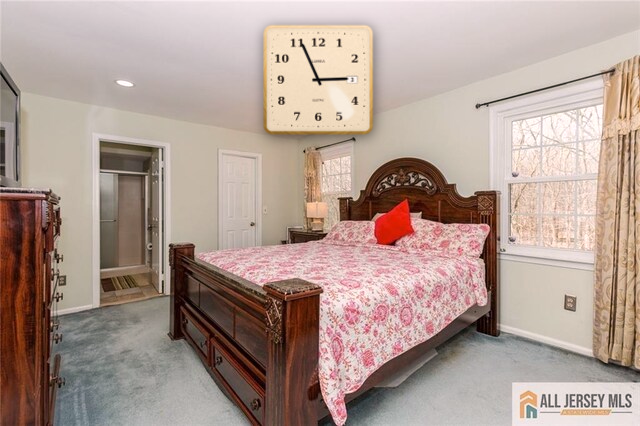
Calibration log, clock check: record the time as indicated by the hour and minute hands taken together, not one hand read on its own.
2:56
